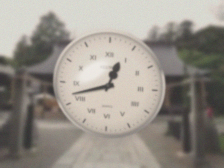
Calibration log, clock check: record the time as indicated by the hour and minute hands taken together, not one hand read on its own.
12:42
